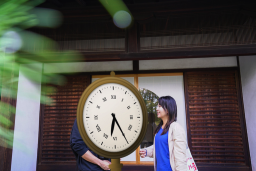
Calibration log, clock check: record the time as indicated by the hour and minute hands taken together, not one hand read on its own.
6:25
